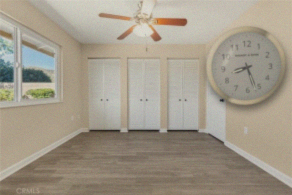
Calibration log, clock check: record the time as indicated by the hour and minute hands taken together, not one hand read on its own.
8:27
